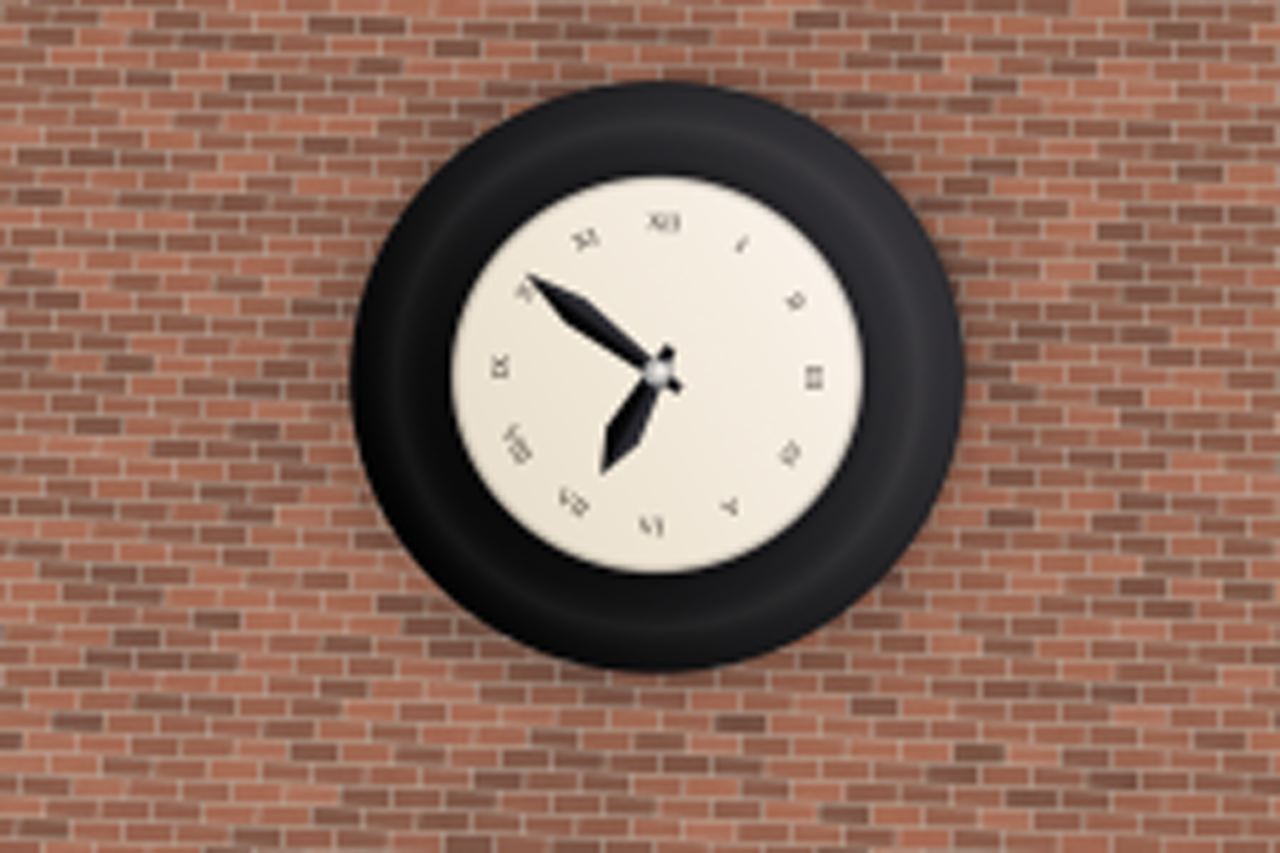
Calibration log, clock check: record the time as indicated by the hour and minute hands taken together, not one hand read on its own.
6:51
